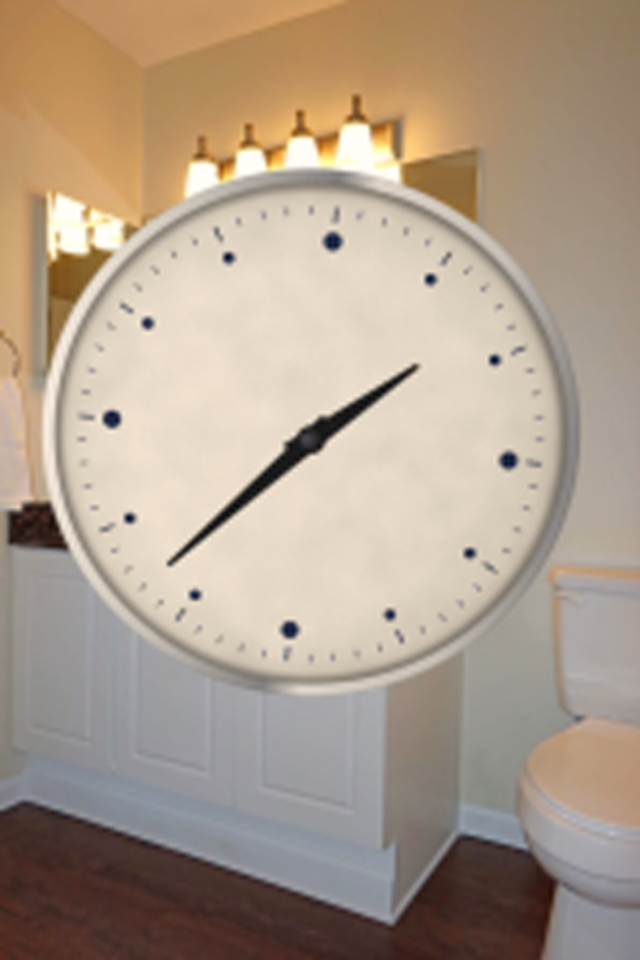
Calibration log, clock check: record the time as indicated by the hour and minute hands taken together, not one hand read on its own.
1:37
